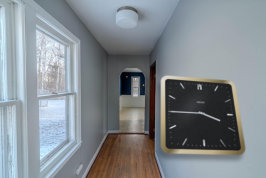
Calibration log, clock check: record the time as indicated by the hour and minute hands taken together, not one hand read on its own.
3:45
